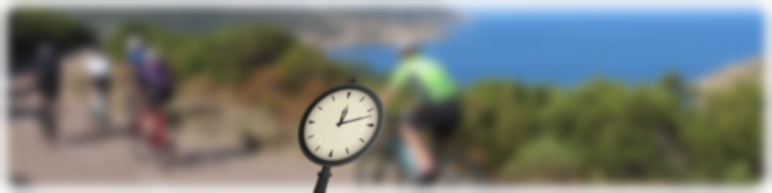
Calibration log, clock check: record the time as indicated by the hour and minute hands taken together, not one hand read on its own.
12:12
